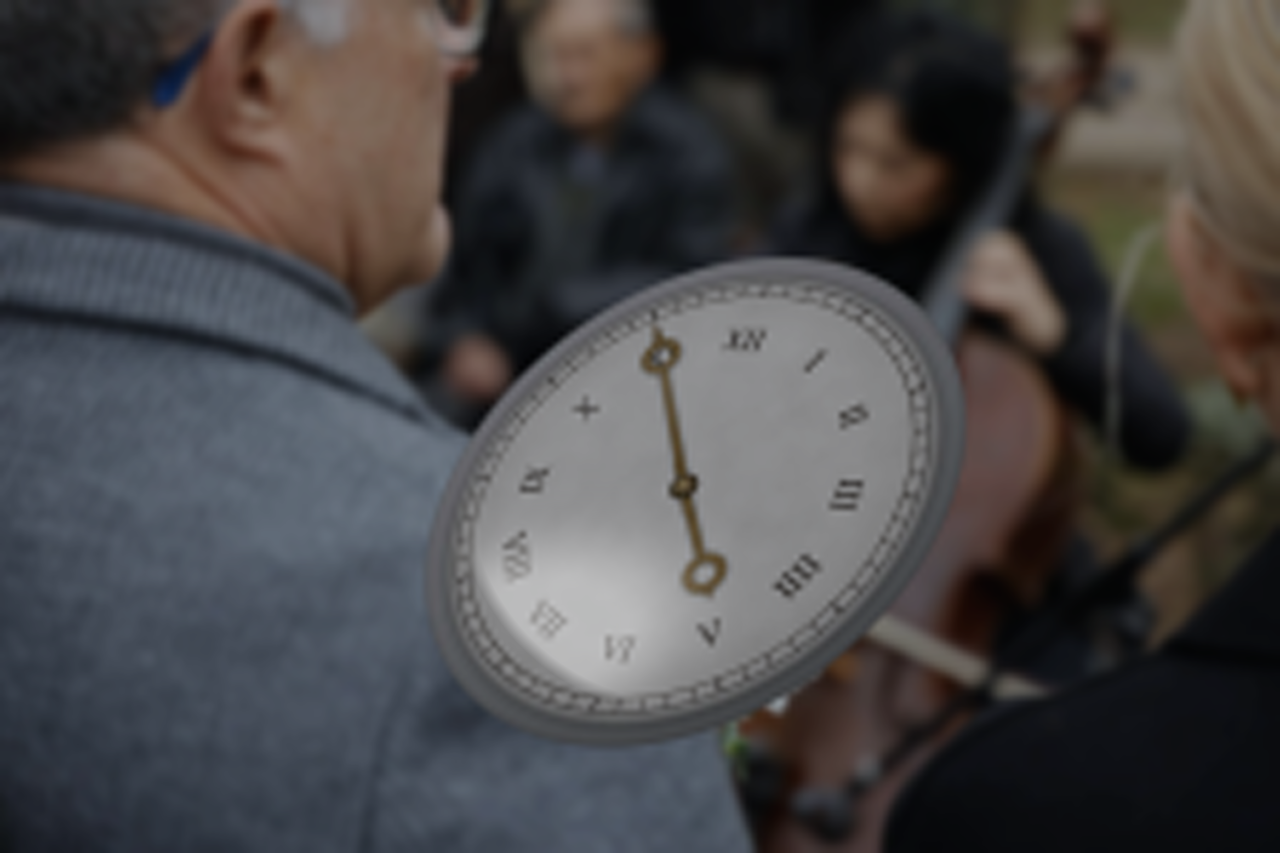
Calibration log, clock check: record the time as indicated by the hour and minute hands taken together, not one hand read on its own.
4:55
